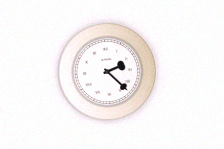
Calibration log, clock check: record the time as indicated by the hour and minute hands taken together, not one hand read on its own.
2:23
